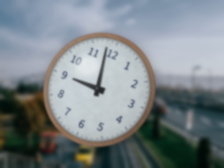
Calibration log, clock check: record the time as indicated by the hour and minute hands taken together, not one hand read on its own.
8:58
